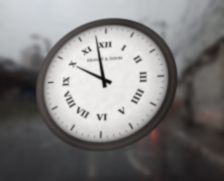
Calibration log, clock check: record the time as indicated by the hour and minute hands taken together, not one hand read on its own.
9:58
